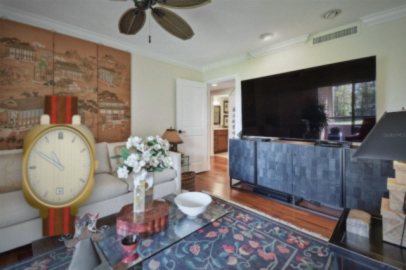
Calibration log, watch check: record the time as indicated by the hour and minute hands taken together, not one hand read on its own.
10:50
